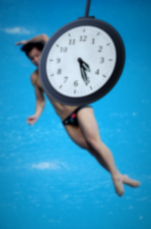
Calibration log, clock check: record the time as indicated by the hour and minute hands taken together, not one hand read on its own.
4:26
